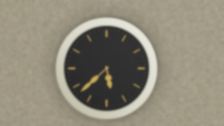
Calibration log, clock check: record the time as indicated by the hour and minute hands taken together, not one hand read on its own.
5:38
